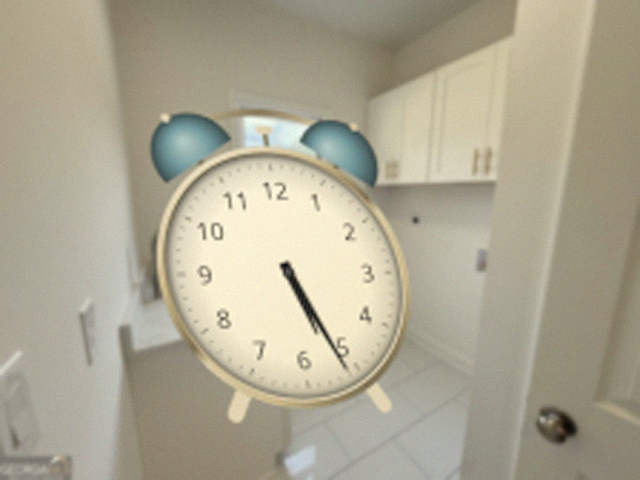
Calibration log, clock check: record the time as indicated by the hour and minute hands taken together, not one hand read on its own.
5:26
